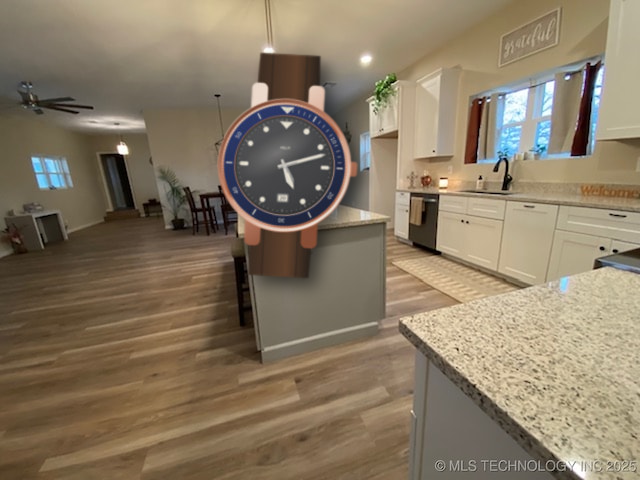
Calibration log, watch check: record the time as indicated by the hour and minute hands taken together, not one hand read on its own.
5:12
